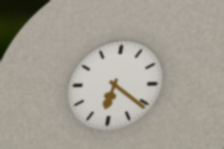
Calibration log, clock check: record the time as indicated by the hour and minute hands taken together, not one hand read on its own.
6:21
